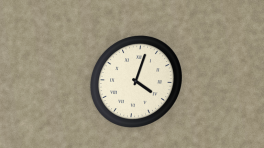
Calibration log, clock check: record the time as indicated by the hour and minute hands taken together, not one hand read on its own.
4:02
